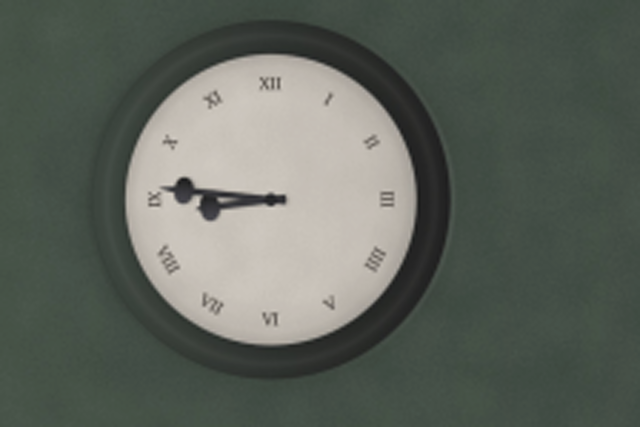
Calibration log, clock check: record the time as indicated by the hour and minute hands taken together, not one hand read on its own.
8:46
